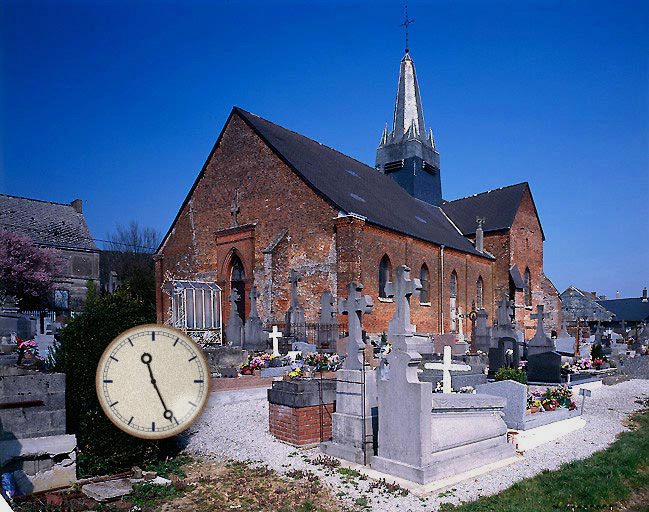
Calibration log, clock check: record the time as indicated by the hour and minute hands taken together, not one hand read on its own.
11:26
